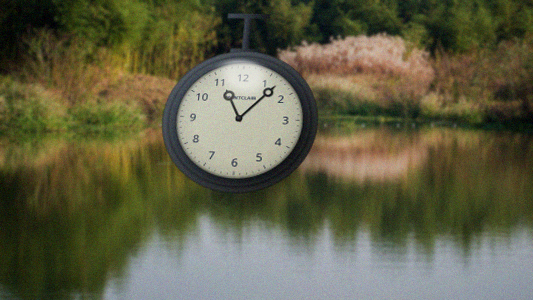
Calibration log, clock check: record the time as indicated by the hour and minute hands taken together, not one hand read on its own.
11:07
